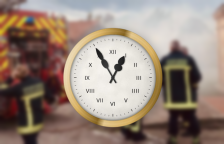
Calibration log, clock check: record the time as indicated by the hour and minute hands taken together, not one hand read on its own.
12:55
